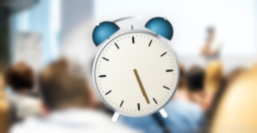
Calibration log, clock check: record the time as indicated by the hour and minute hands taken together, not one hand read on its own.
5:27
